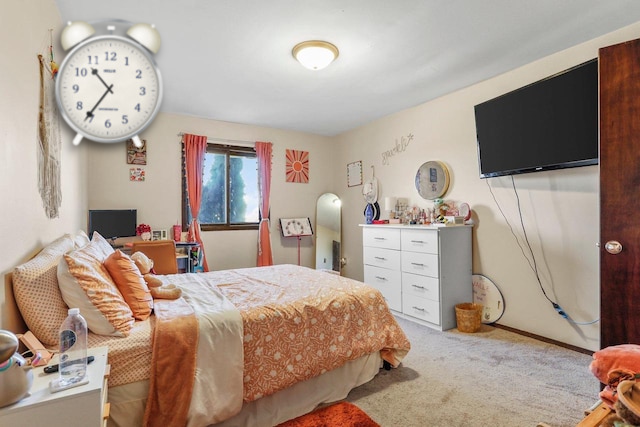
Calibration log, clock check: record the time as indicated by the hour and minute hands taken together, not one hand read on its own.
10:36
